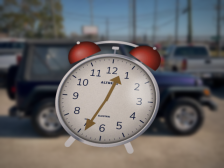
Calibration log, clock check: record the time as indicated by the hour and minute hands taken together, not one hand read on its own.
12:34
